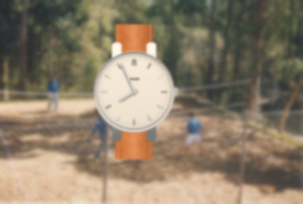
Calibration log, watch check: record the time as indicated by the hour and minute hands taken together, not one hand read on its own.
7:56
